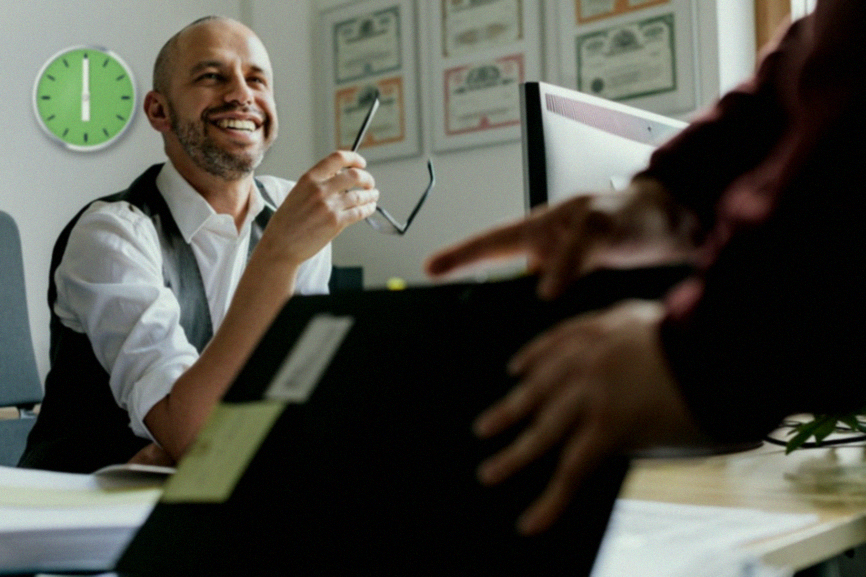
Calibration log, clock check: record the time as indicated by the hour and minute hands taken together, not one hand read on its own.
6:00
